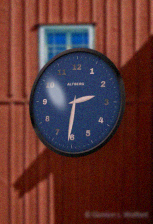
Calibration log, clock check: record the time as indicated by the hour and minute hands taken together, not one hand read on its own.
2:31
